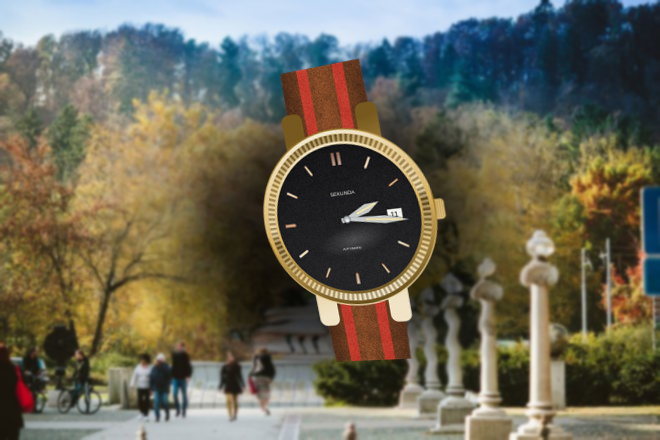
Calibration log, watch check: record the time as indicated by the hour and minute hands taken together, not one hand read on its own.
2:16
